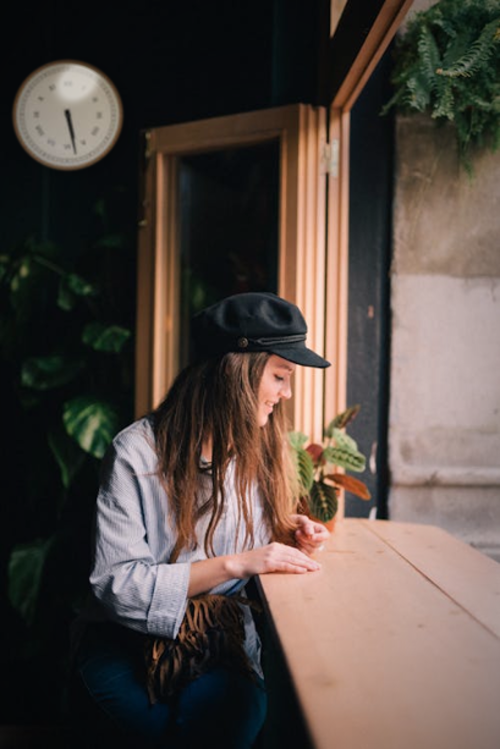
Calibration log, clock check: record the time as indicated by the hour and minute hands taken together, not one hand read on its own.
5:28
